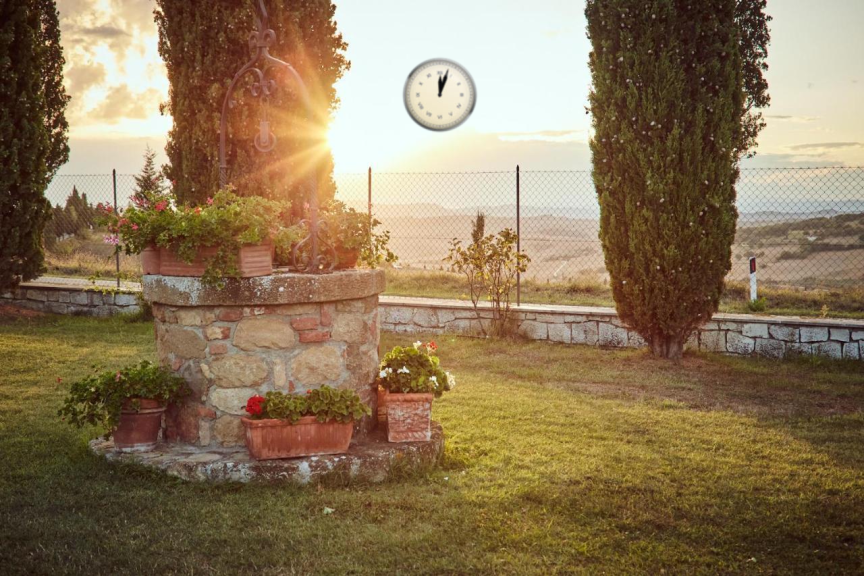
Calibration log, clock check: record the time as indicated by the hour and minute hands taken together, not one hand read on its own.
12:03
